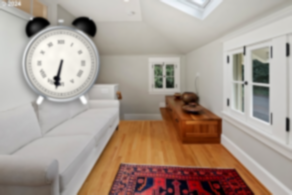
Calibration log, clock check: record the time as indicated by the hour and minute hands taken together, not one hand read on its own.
6:32
